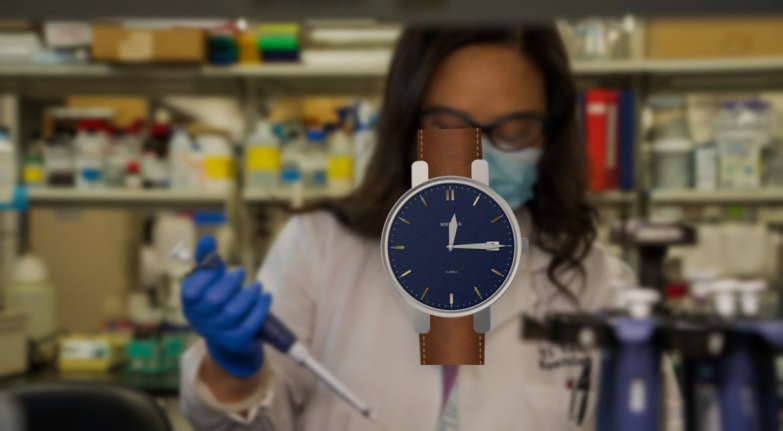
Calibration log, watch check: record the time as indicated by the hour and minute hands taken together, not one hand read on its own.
12:15
